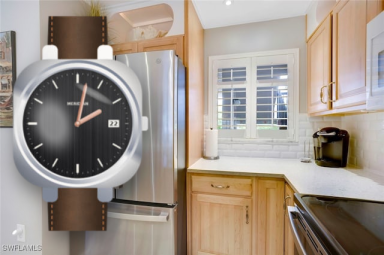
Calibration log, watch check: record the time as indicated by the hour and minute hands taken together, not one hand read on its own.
2:02
